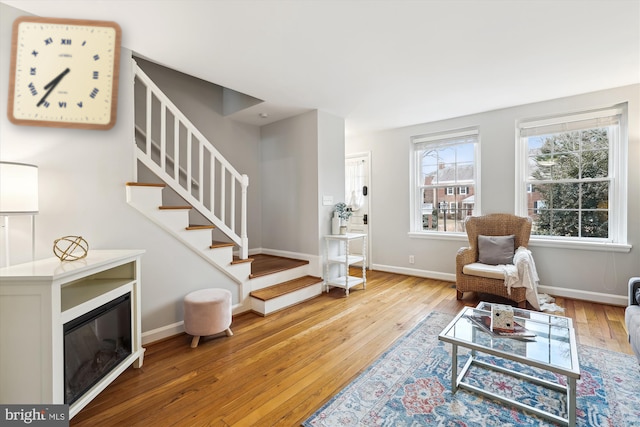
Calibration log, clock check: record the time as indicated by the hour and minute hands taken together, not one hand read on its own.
7:36
